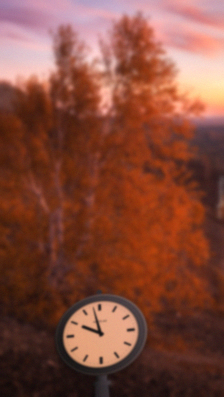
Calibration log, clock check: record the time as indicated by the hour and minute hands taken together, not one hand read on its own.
9:58
